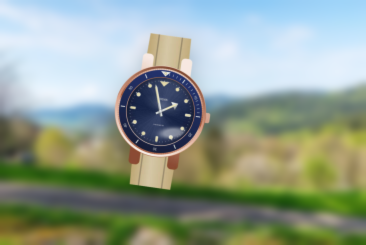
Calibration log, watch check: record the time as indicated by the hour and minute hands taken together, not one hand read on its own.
1:57
